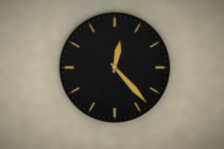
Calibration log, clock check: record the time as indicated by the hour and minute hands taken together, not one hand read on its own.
12:23
